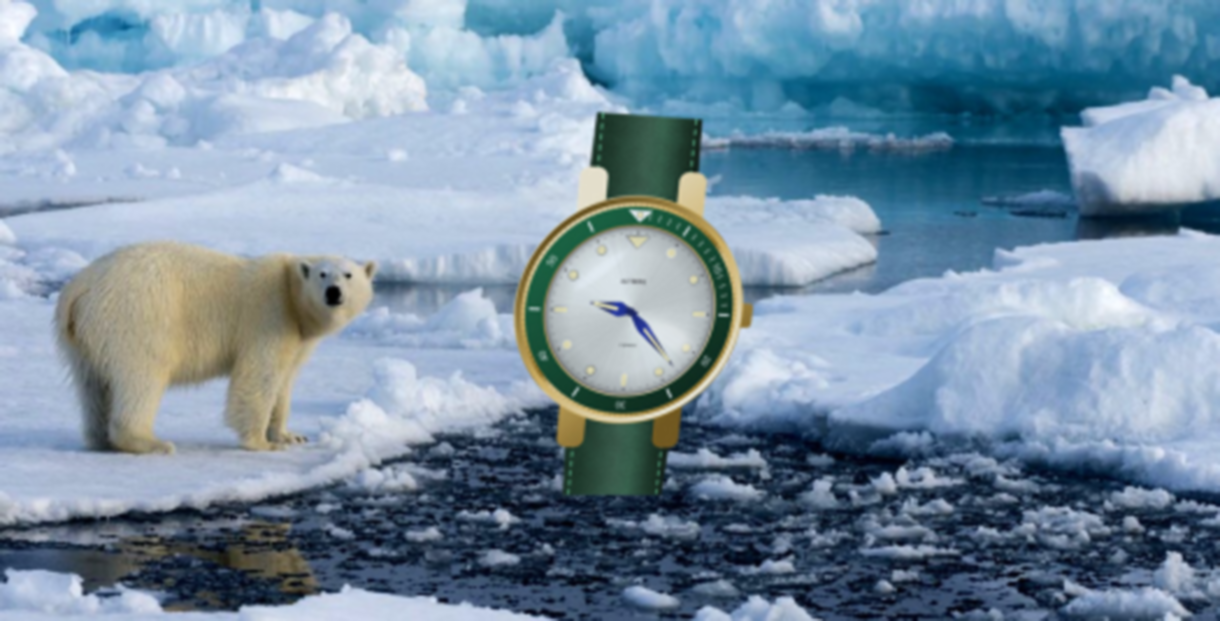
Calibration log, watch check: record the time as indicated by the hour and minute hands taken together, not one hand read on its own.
9:23
